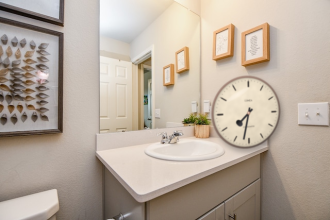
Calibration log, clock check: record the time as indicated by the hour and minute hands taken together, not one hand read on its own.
7:32
